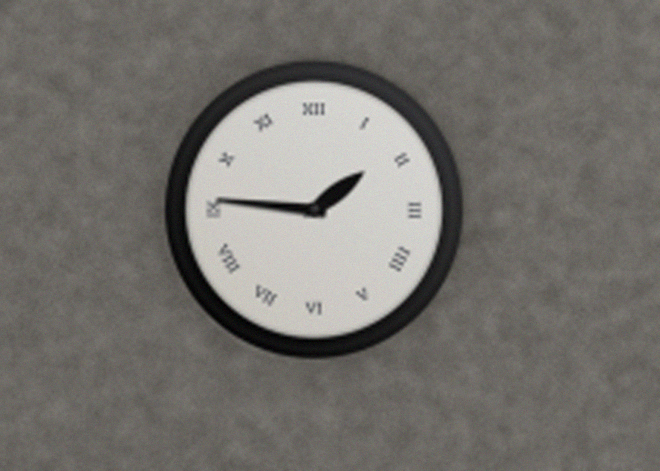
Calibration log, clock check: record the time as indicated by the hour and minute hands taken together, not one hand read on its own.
1:46
